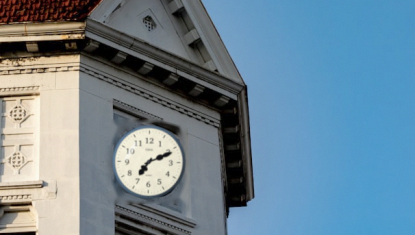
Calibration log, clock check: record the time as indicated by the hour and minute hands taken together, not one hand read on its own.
7:11
